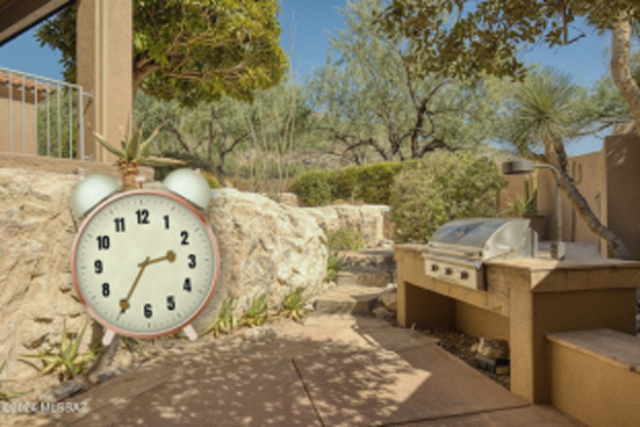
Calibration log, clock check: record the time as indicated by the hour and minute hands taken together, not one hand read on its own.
2:35
